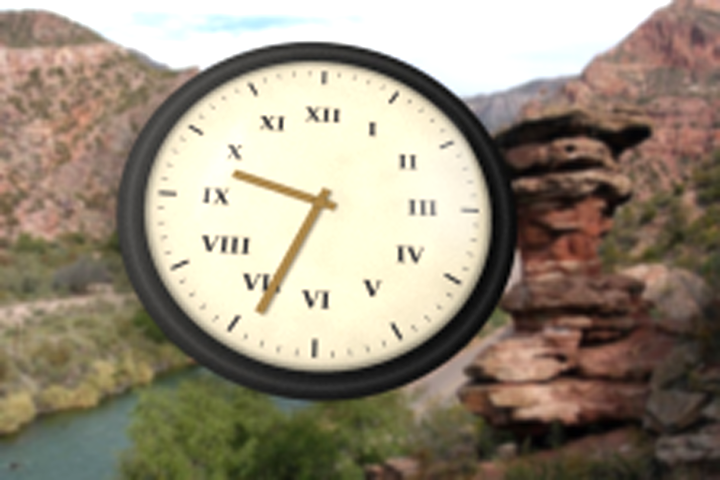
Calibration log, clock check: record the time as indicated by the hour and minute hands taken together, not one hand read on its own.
9:34
